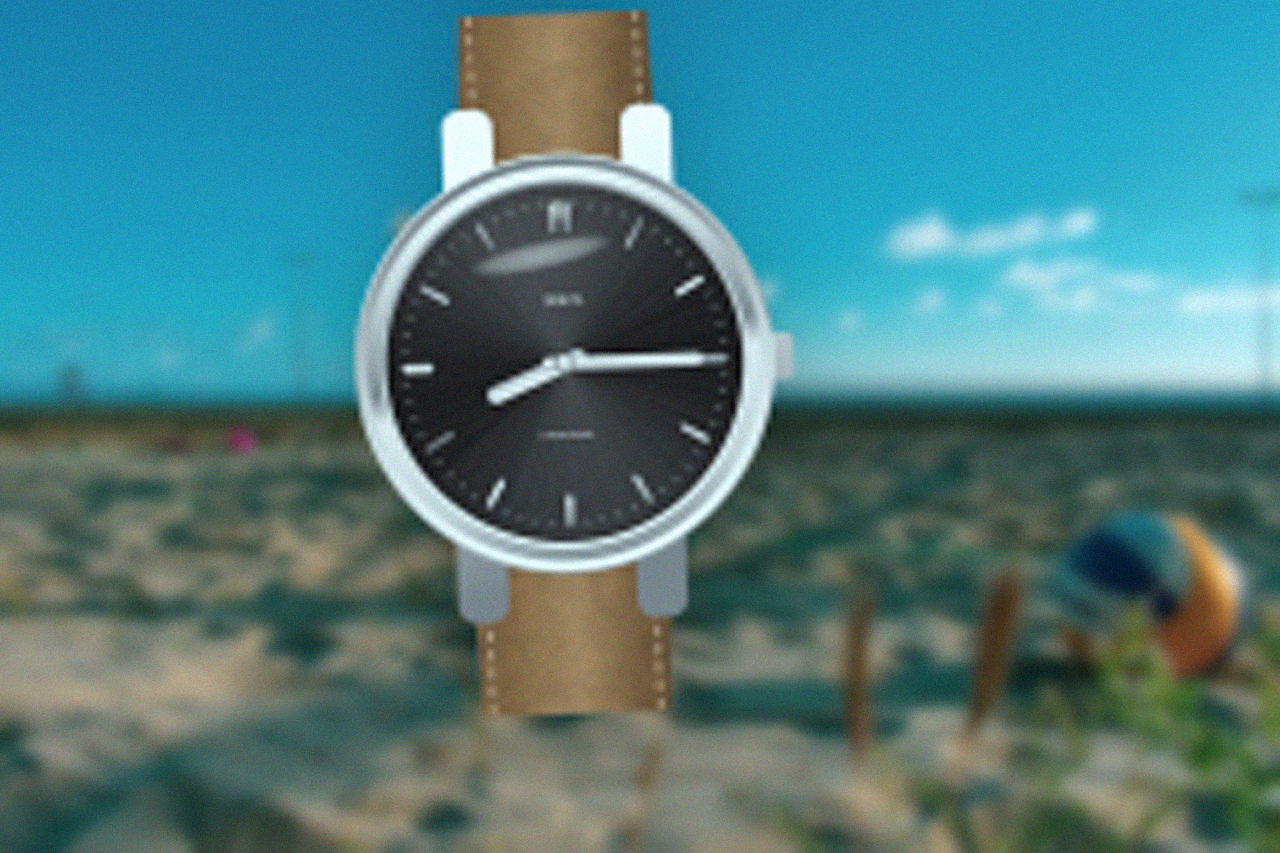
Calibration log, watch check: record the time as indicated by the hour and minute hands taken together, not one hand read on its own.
8:15
